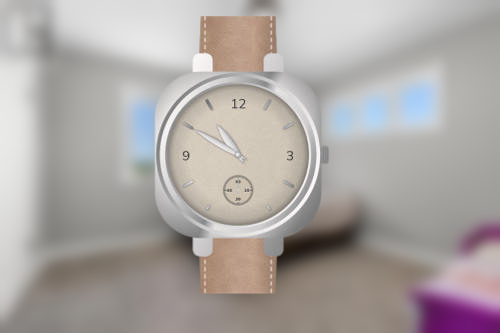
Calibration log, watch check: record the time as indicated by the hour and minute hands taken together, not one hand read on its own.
10:50
